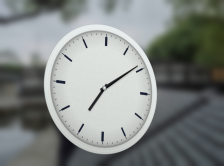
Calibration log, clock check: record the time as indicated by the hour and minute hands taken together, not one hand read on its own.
7:09
